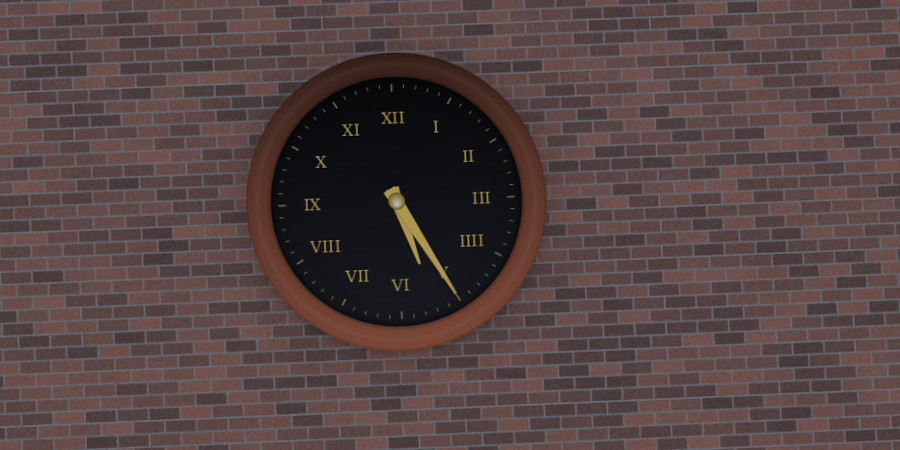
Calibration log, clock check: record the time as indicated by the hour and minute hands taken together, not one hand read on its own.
5:25
